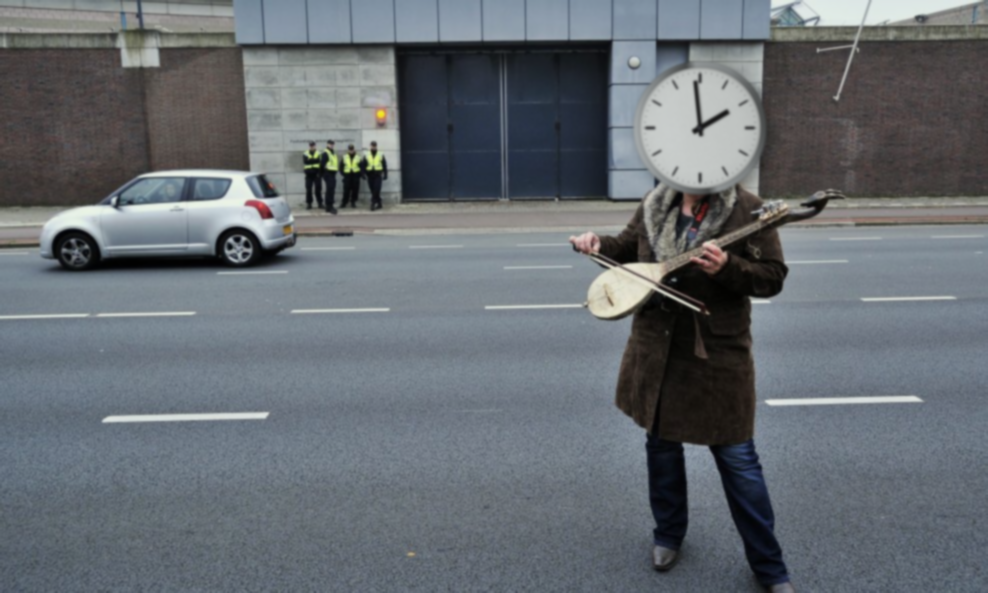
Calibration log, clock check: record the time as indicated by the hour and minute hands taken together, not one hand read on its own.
1:59
